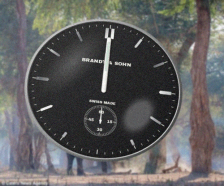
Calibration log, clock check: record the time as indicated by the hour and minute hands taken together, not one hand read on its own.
12:00
